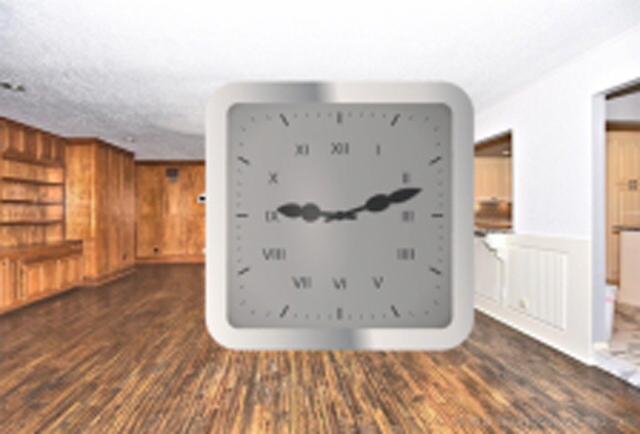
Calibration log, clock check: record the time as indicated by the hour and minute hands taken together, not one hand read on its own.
9:12
